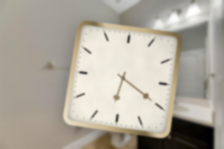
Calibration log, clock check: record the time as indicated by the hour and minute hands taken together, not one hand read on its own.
6:20
